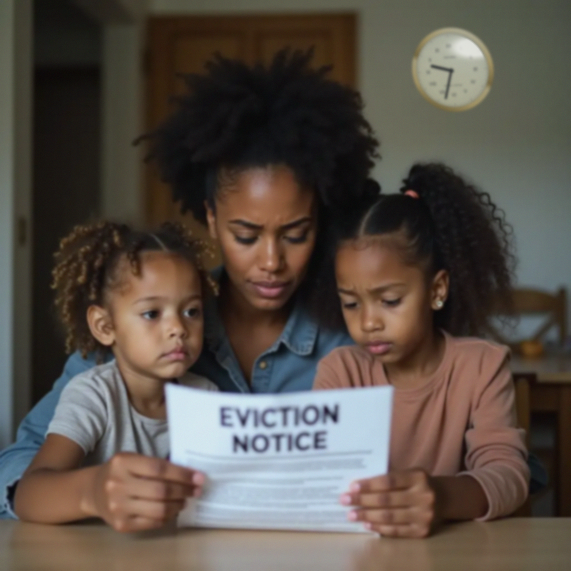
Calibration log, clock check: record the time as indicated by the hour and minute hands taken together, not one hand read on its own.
9:33
